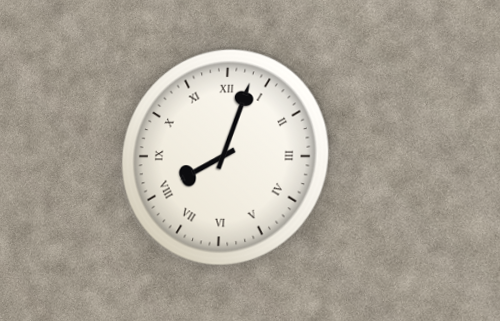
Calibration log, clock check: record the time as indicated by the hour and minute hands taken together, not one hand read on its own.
8:03
